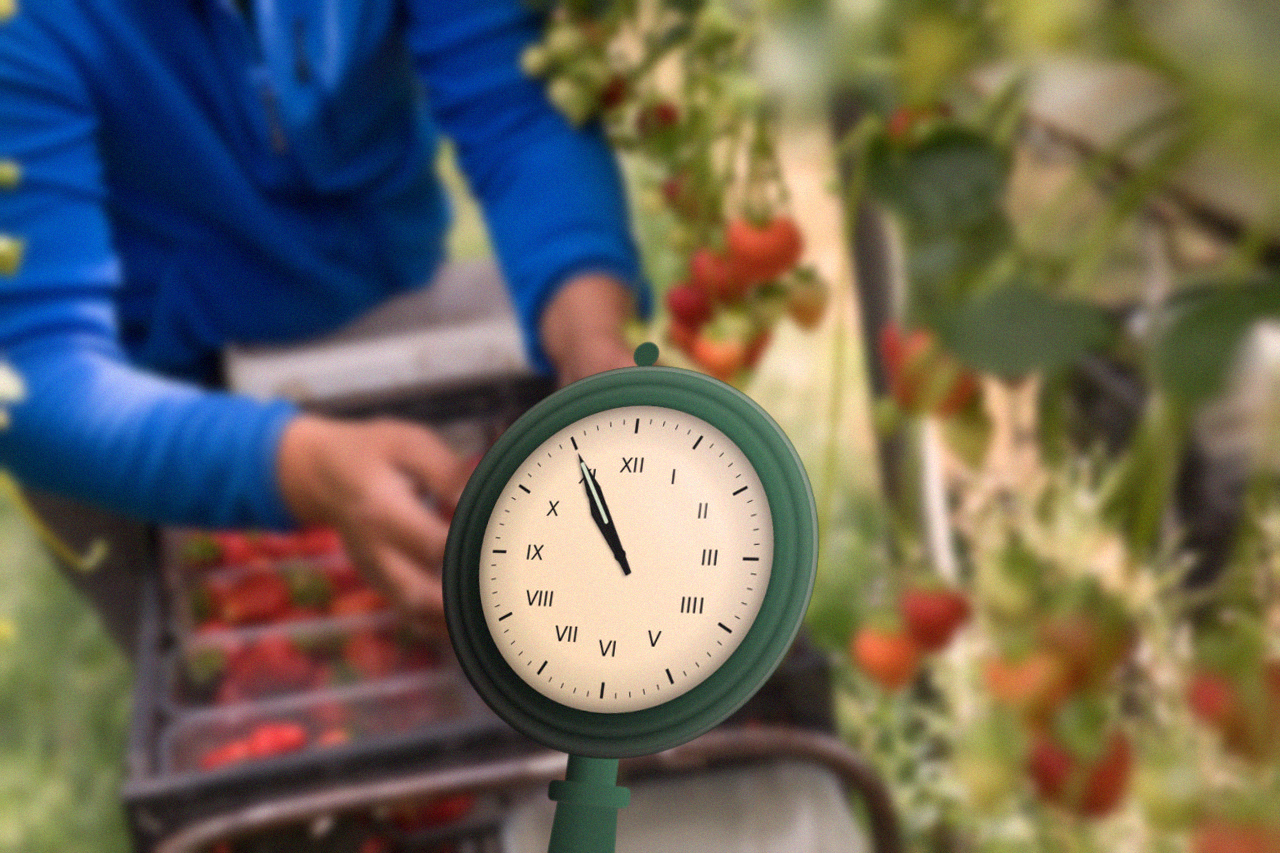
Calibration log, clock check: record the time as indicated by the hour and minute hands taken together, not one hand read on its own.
10:55
